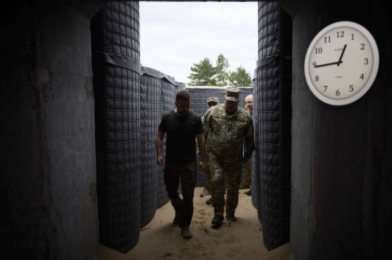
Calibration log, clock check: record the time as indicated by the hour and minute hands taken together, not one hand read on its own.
12:44
